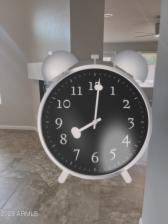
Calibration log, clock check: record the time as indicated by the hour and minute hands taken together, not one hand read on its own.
8:01
